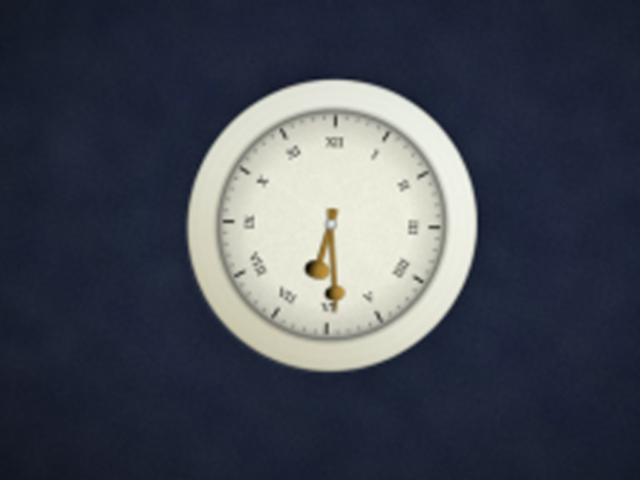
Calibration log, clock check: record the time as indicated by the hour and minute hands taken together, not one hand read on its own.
6:29
